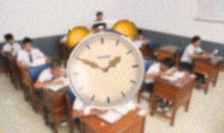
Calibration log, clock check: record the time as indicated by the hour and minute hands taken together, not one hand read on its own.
1:50
